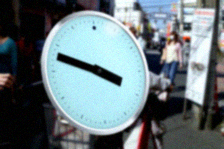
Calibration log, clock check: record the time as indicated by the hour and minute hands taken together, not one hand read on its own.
3:48
